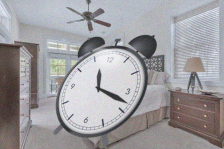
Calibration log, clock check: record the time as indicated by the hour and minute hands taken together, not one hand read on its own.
11:18
